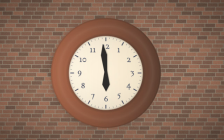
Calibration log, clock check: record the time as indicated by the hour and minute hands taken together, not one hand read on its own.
5:59
